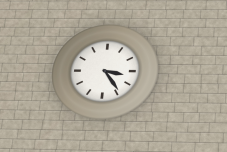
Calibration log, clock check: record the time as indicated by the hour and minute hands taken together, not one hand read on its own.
3:24
